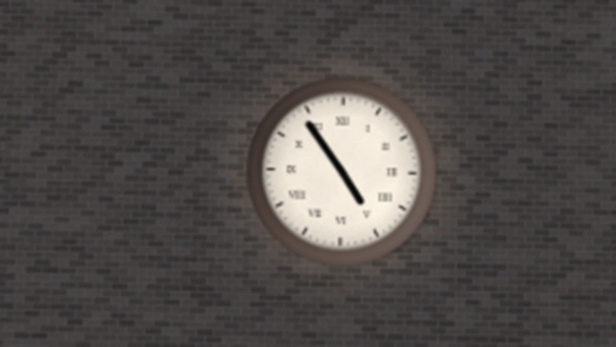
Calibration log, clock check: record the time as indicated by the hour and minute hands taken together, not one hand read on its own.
4:54
